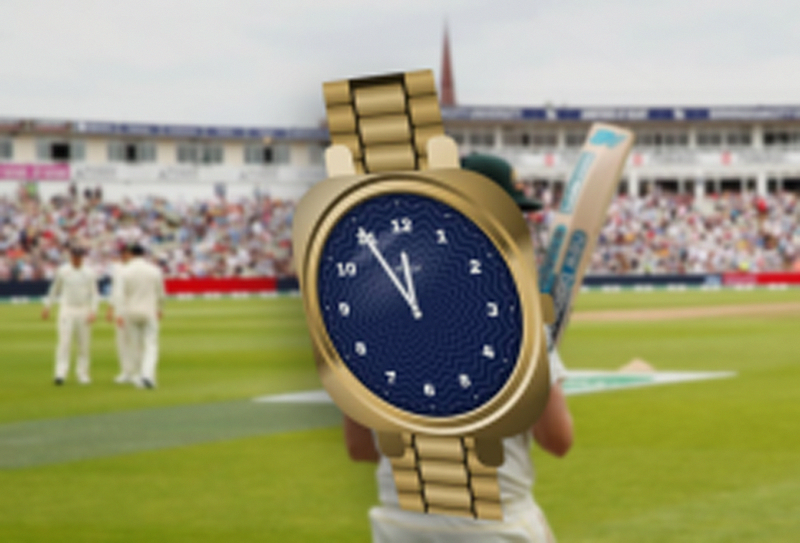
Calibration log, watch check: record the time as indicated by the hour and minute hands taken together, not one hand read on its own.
11:55
